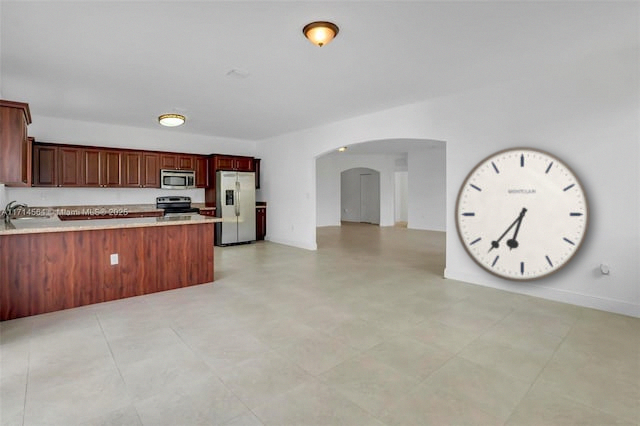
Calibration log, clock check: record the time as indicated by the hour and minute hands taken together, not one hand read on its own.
6:37
